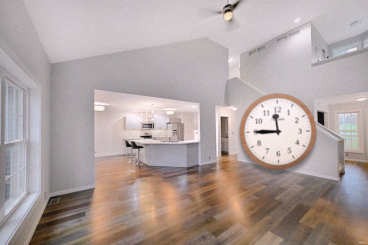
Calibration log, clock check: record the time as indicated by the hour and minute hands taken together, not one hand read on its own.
11:45
